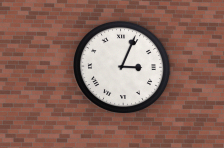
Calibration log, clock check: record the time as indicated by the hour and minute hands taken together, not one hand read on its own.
3:04
